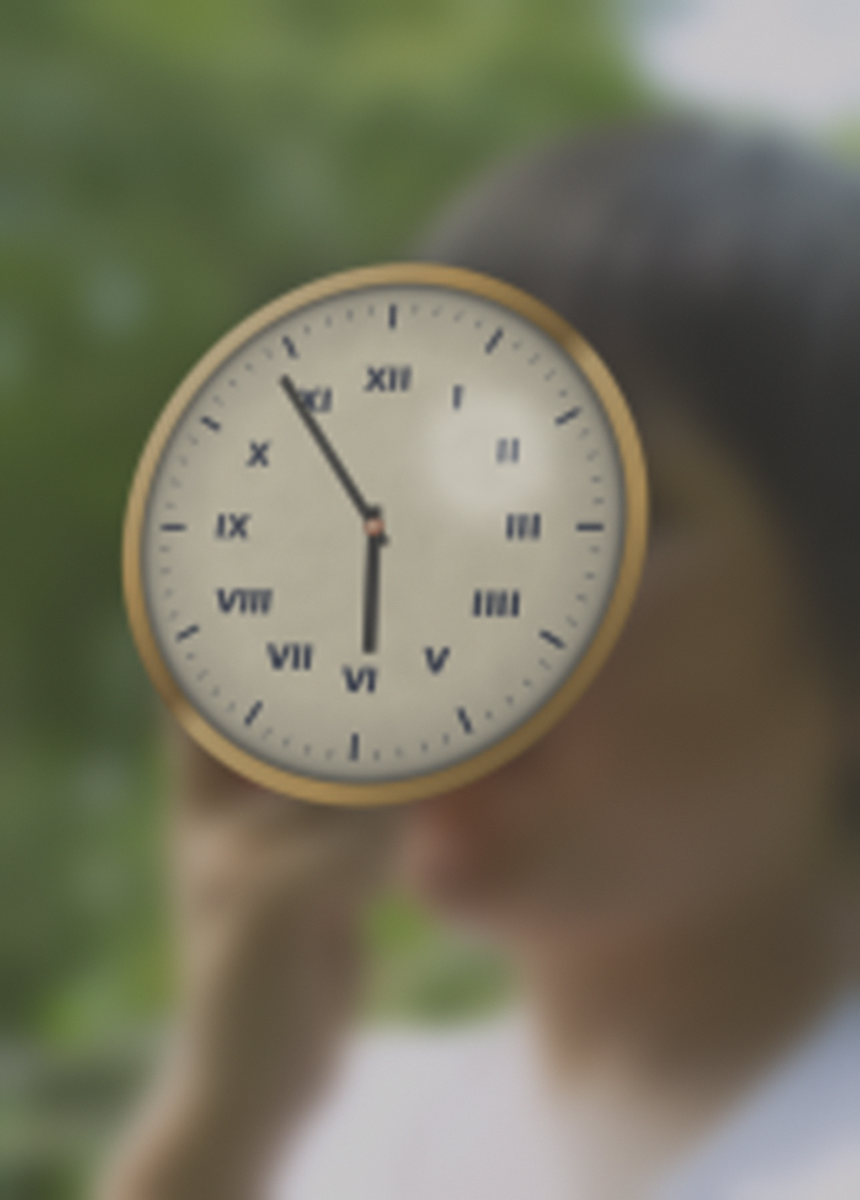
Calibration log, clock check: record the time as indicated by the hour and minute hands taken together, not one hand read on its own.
5:54
